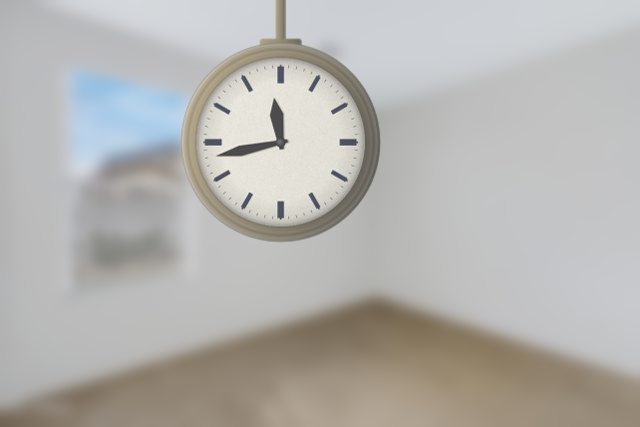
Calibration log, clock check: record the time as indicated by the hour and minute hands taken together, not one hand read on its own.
11:43
